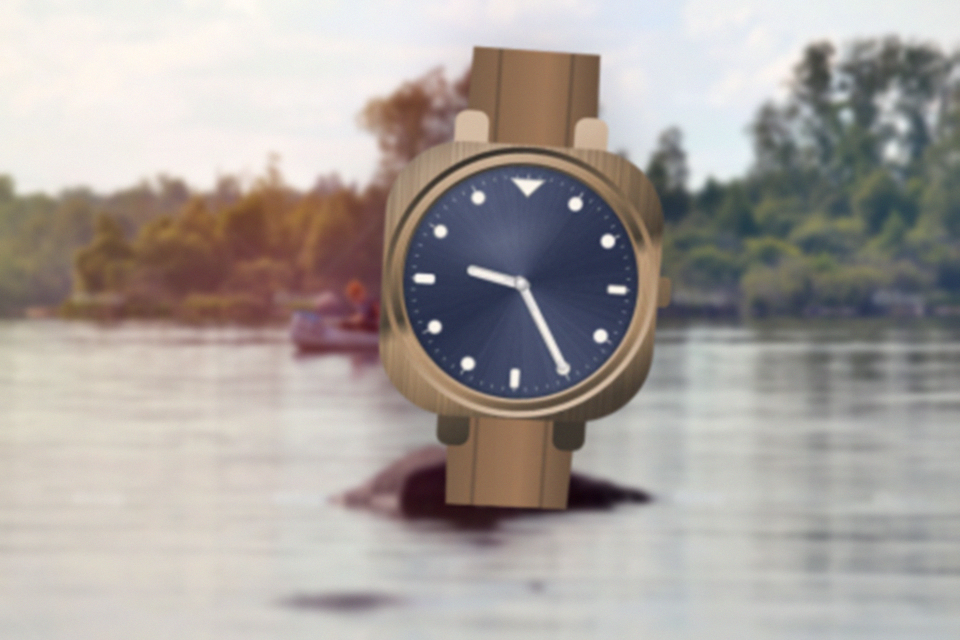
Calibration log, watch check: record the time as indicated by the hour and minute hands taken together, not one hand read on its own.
9:25
